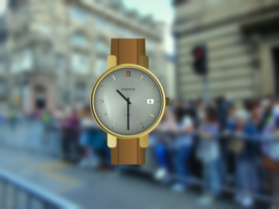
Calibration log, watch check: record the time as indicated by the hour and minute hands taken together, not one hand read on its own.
10:30
